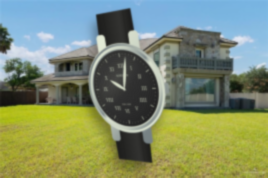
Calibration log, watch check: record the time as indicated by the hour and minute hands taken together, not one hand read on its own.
10:02
